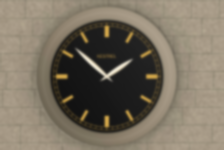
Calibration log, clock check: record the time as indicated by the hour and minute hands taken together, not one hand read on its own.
1:52
